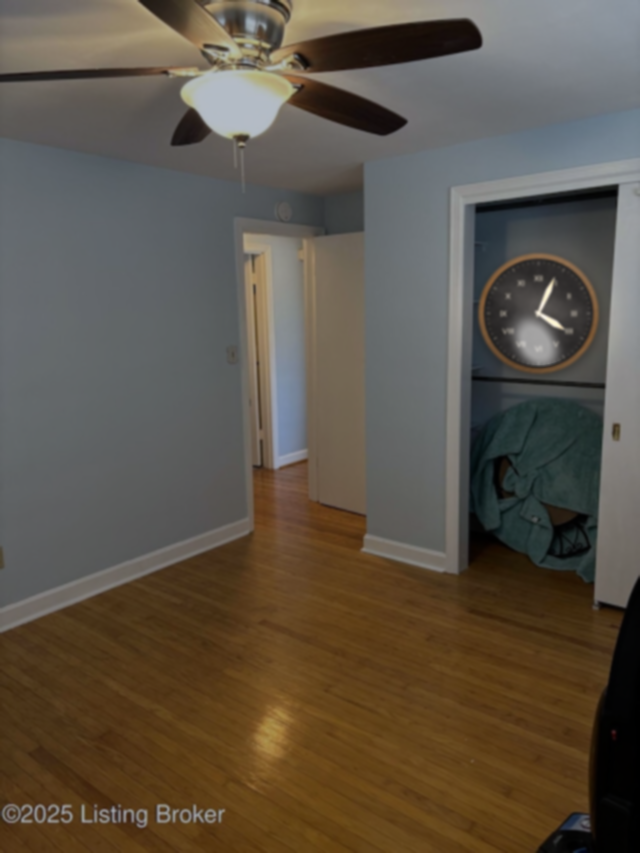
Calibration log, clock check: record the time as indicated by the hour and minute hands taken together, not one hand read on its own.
4:04
